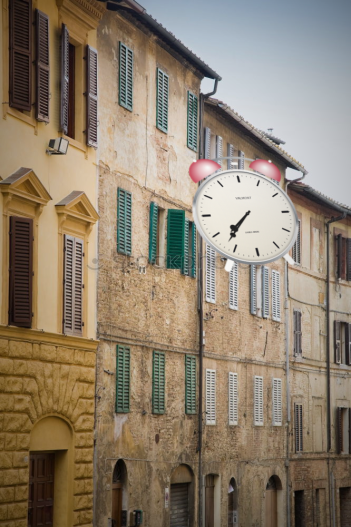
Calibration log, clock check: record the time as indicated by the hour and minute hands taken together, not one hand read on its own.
7:37
